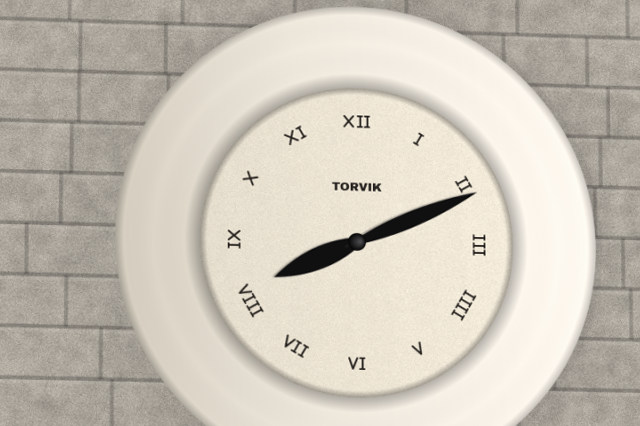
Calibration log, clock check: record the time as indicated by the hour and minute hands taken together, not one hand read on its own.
8:11
